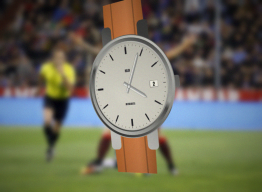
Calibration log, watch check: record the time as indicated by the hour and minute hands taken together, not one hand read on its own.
4:04
